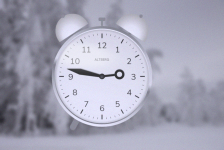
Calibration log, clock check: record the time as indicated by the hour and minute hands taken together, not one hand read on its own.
2:47
